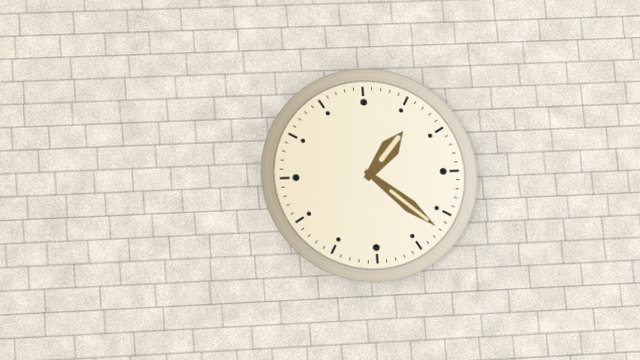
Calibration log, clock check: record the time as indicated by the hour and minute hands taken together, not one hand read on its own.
1:22
